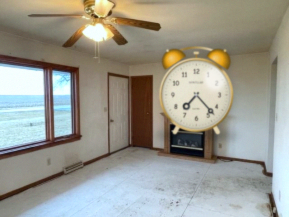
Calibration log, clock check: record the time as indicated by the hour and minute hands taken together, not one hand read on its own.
7:23
